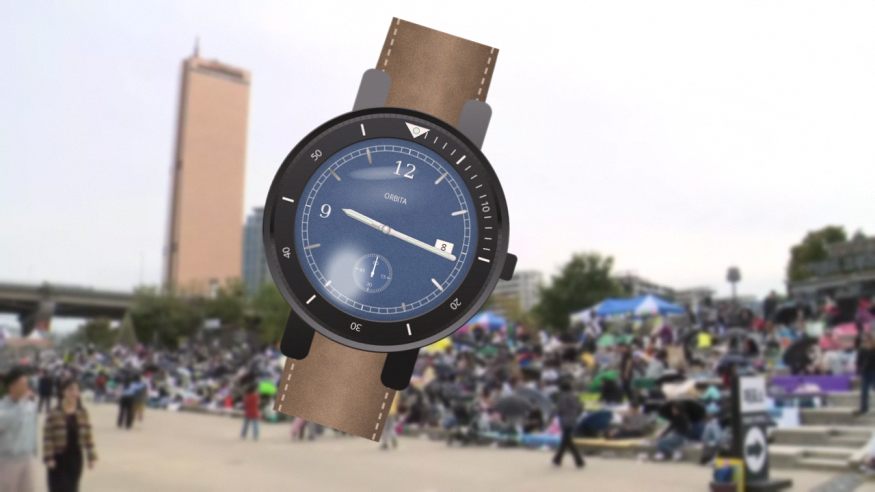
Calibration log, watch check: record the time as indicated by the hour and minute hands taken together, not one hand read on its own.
9:16
